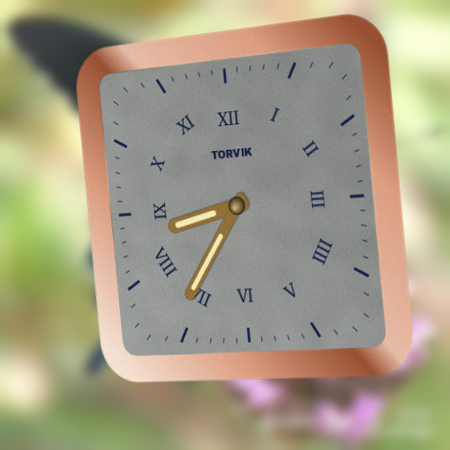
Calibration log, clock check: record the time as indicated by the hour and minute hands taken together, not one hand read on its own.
8:36
